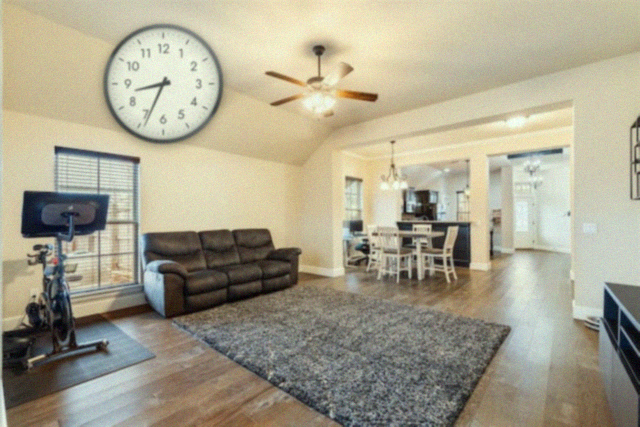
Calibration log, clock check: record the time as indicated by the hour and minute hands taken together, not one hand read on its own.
8:34
